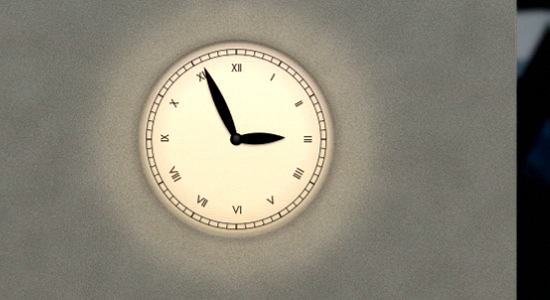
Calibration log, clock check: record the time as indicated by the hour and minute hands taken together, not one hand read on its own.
2:56
